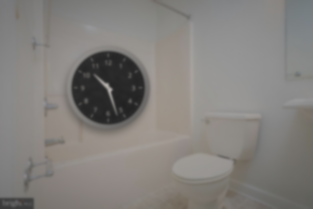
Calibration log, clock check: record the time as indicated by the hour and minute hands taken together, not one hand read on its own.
10:27
